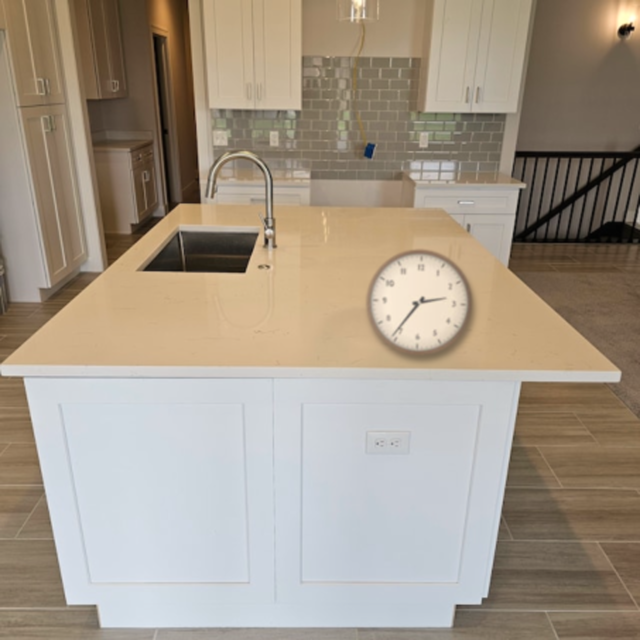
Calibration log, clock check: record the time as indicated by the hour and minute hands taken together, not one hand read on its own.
2:36
